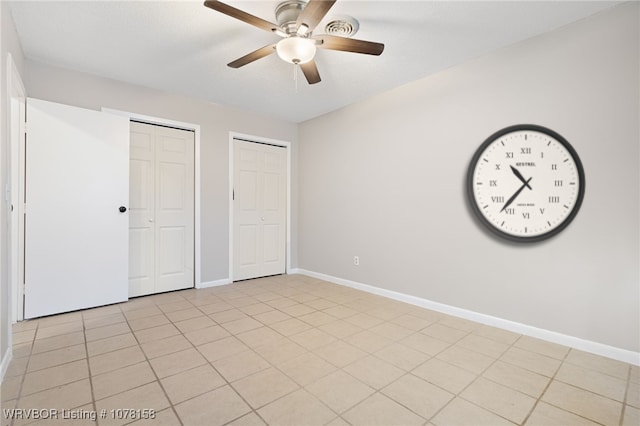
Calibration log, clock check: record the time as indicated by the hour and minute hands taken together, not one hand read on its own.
10:37
